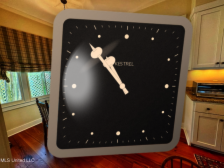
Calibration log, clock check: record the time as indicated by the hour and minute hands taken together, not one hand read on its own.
10:53
